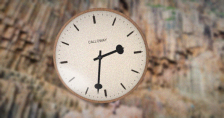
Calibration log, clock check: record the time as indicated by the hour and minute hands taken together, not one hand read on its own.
2:32
